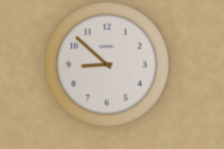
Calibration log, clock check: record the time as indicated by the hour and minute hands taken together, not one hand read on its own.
8:52
